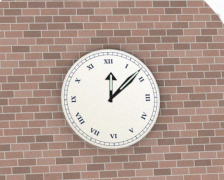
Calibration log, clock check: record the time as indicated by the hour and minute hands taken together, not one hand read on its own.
12:08
